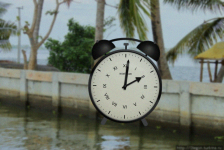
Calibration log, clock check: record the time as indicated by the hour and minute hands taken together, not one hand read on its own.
2:01
